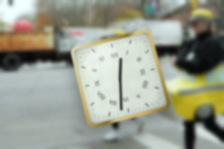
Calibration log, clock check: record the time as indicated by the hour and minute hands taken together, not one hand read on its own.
12:32
